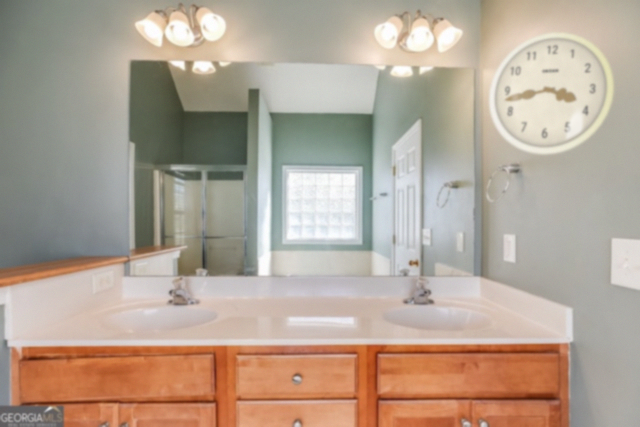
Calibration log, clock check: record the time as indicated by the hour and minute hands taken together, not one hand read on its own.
3:43
